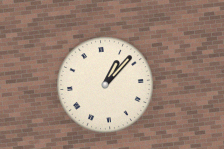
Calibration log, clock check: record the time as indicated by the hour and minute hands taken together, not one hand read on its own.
1:08
